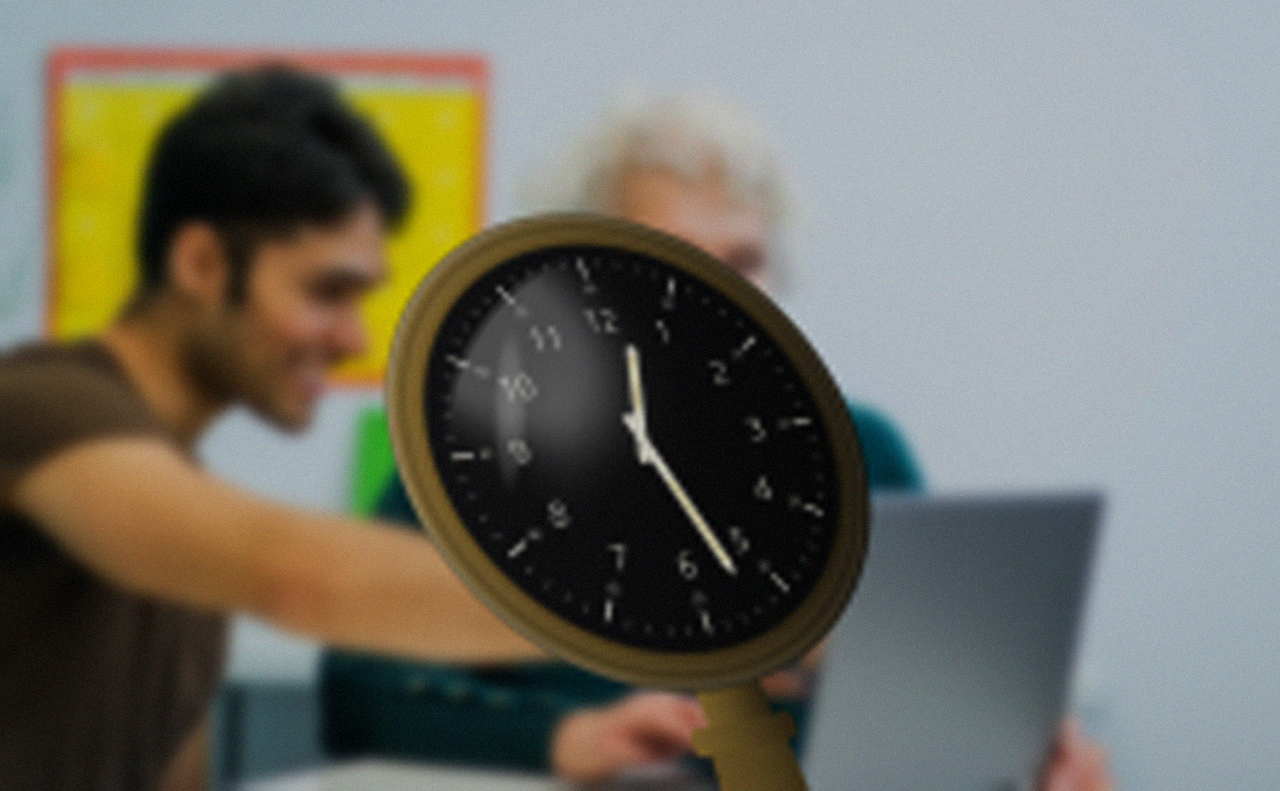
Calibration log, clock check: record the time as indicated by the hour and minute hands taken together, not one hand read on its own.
12:27
